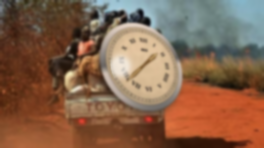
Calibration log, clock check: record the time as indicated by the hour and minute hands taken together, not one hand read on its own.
1:38
